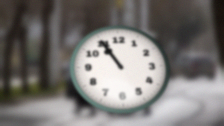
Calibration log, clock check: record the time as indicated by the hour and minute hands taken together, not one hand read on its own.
10:55
